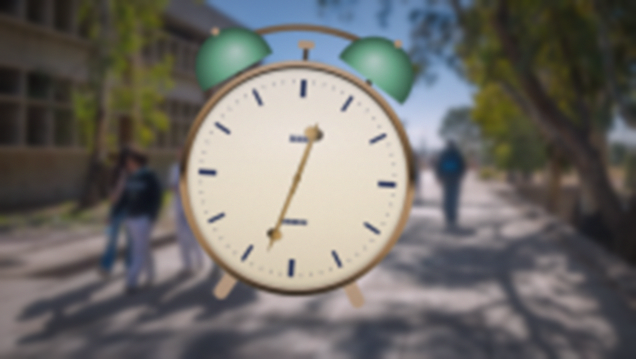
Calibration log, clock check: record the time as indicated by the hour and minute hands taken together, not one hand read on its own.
12:33
